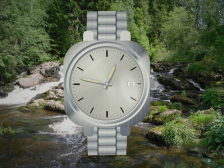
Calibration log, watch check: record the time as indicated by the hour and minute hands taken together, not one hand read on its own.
12:47
